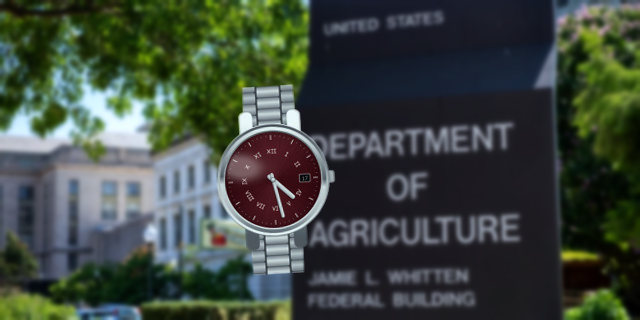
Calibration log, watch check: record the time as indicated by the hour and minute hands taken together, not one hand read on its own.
4:28
